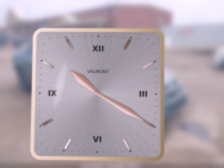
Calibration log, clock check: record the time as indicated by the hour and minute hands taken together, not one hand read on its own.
10:20
